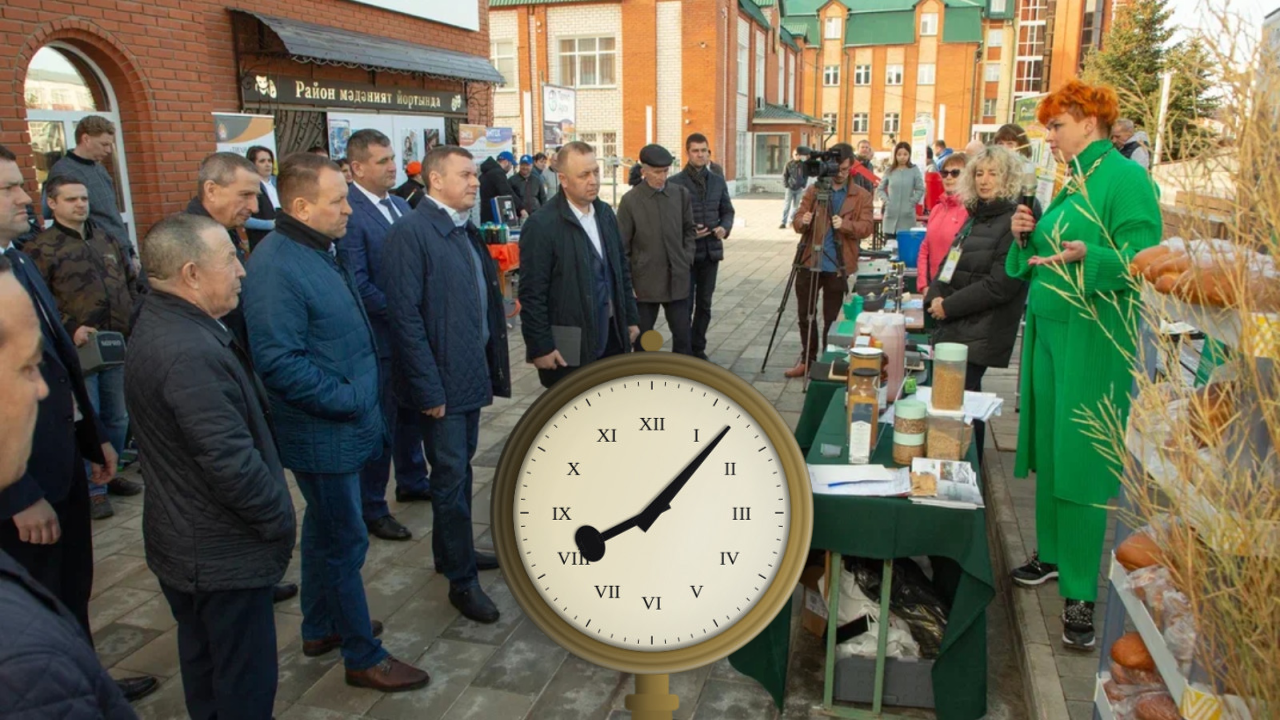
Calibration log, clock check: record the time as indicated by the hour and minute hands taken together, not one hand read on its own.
8:07
